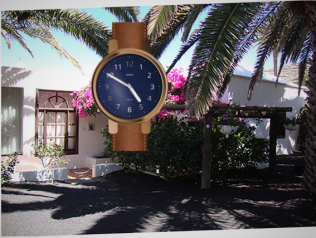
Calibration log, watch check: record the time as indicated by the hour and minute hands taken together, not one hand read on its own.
4:50
